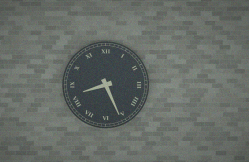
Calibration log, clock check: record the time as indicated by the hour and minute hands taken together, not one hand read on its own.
8:26
